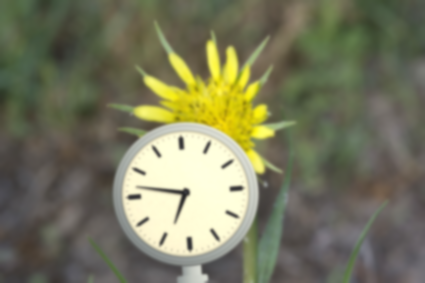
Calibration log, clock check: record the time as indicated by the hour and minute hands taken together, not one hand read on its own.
6:47
